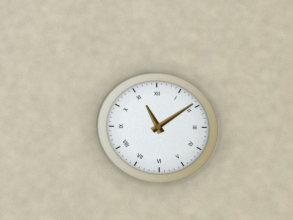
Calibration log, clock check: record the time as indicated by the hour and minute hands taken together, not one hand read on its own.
11:09
